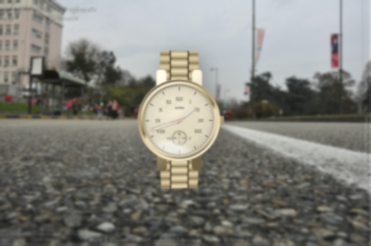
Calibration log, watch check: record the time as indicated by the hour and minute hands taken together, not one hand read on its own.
1:42
